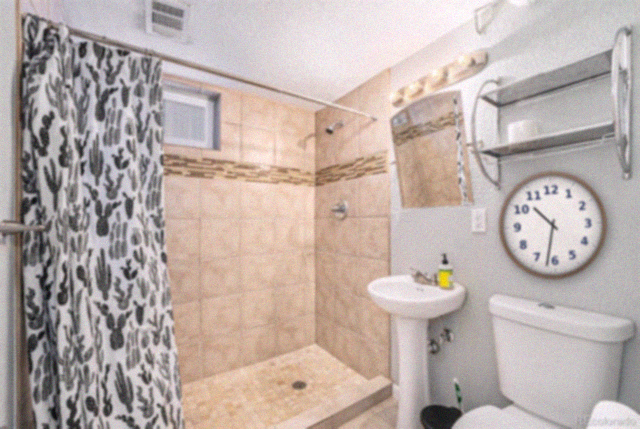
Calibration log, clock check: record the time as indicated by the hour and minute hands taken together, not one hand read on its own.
10:32
